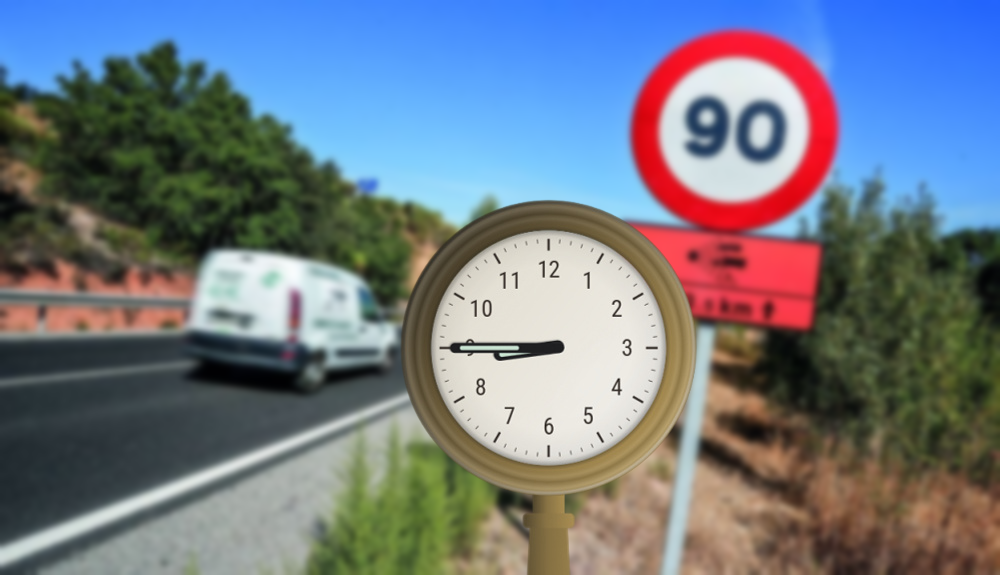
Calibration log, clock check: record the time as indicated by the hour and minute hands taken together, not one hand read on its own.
8:45
